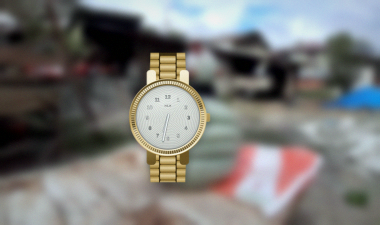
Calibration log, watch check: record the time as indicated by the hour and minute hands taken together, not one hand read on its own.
6:32
